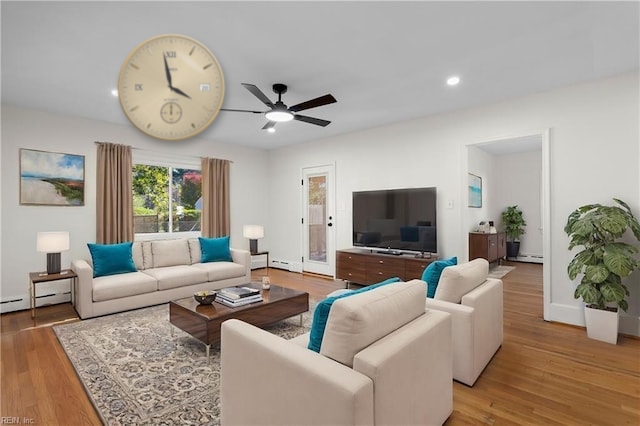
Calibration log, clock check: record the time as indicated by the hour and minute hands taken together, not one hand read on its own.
3:58
